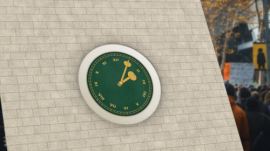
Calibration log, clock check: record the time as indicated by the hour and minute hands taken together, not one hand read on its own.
2:05
